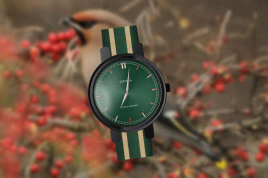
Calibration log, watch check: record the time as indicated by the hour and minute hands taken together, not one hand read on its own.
7:02
